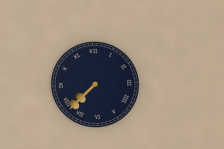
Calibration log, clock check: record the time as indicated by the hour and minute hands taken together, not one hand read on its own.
7:38
